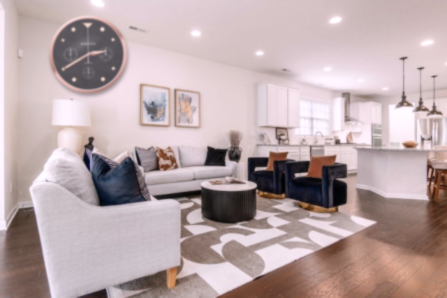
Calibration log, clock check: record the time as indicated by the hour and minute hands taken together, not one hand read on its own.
2:40
